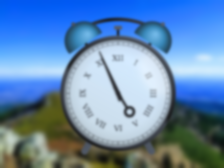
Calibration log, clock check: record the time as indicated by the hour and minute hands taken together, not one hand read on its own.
4:56
